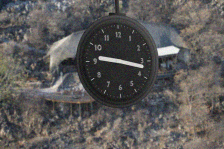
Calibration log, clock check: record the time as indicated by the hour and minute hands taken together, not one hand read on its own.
9:17
